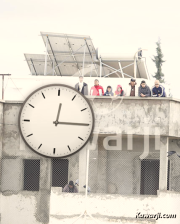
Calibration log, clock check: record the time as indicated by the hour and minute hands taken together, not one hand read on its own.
12:15
